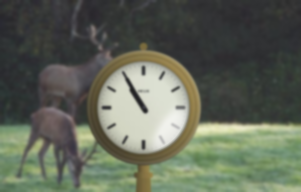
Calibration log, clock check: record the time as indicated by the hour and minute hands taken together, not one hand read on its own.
10:55
